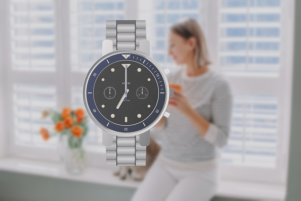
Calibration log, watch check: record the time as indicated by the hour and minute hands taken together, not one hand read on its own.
7:00
